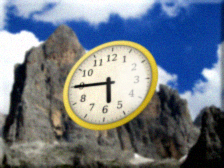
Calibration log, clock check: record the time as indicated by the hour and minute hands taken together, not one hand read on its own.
5:45
